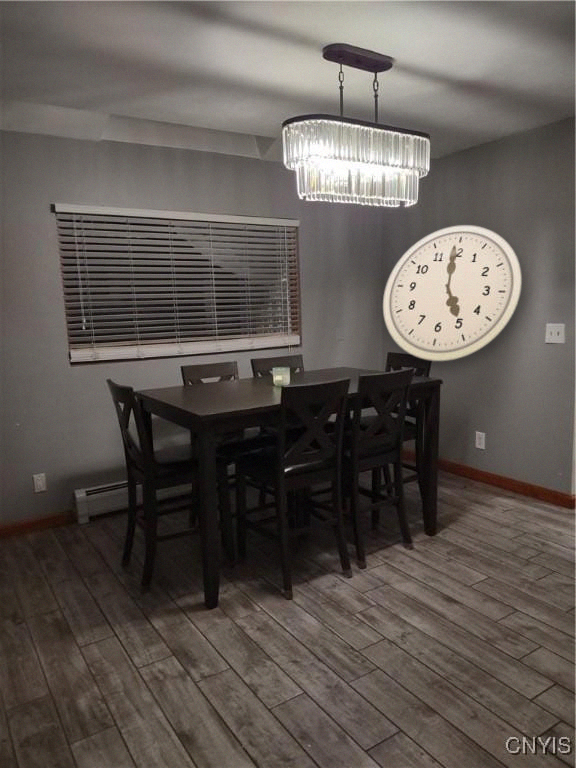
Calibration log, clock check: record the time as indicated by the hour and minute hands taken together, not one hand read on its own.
4:59
